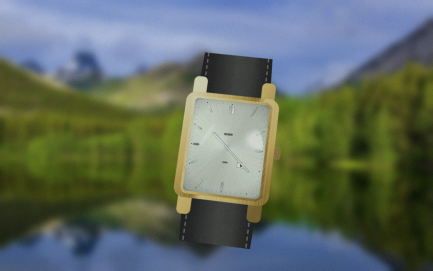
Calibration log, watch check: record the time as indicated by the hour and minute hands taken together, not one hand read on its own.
10:22
